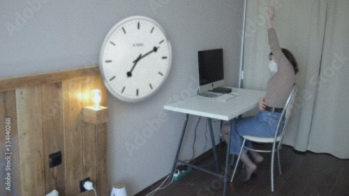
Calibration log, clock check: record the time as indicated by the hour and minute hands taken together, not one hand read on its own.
7:11
